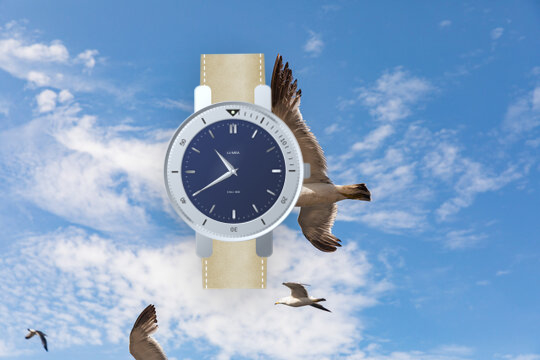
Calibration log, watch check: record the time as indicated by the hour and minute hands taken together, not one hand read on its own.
10:40
